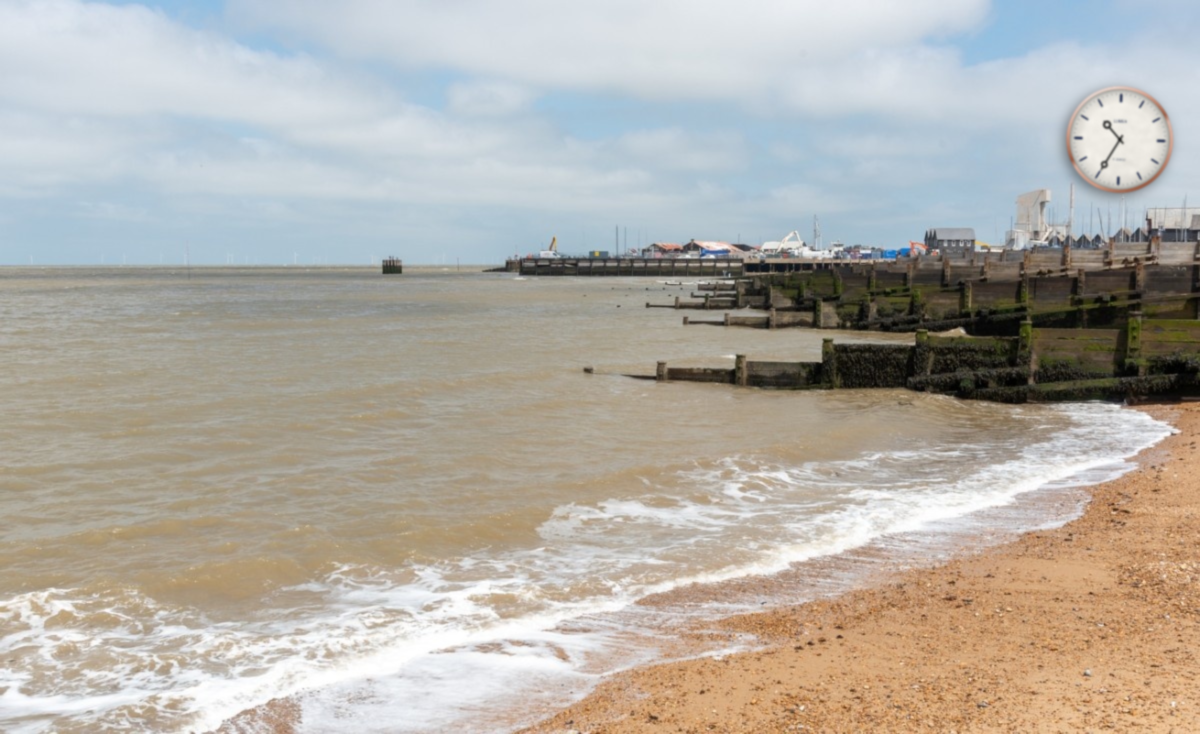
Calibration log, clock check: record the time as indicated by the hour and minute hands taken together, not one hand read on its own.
10:35
